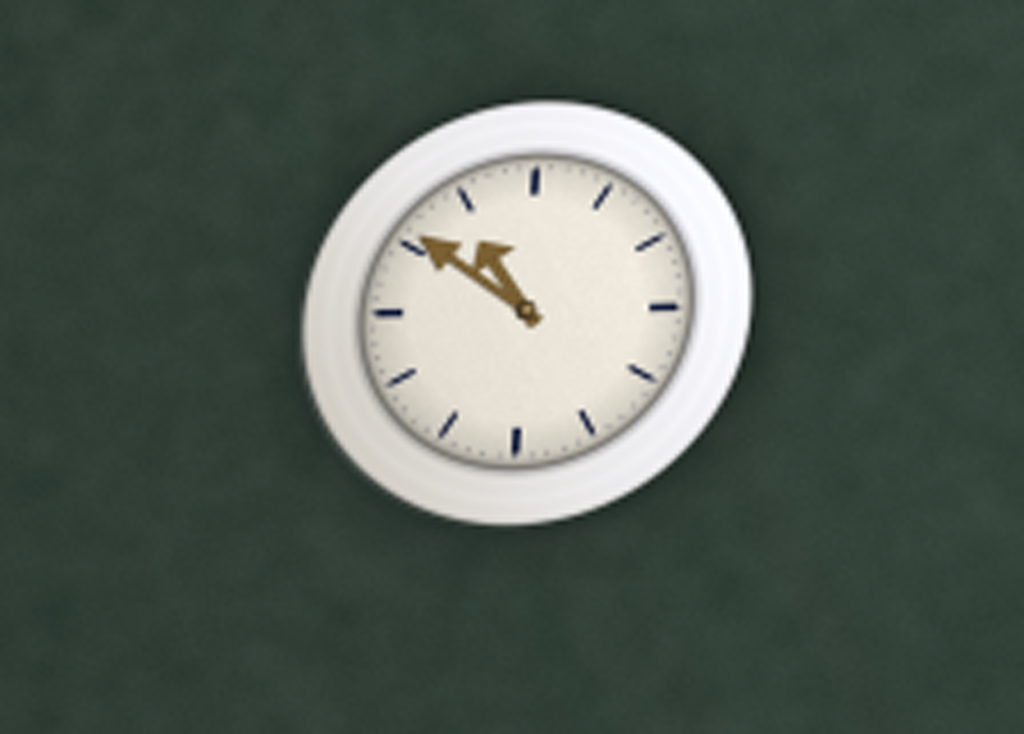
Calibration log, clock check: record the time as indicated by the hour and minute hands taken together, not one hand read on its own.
10:51
